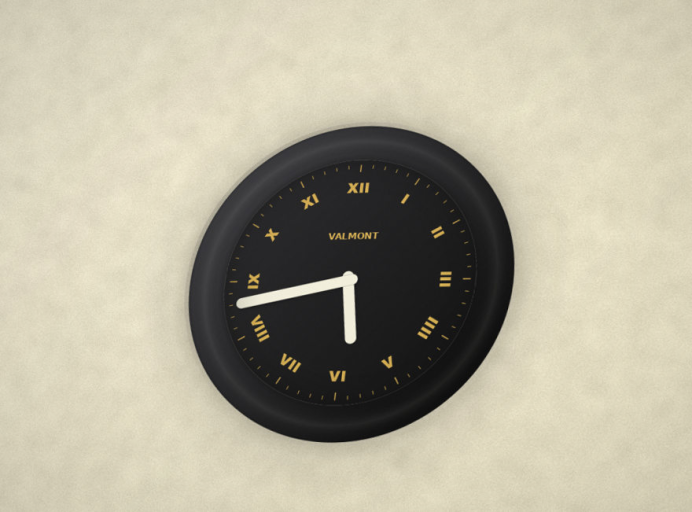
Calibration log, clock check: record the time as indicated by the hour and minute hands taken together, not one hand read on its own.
5:43
